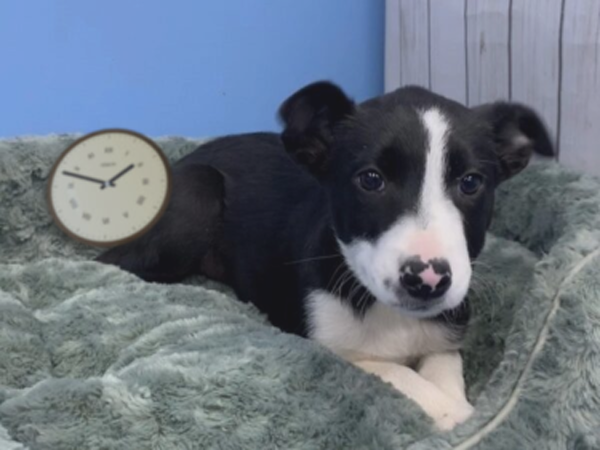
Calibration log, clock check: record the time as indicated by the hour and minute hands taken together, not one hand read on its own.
1:48
